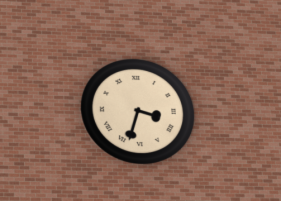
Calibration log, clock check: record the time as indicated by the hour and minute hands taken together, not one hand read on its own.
3:33
